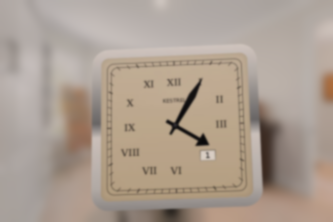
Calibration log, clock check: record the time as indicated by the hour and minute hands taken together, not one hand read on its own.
4:05
